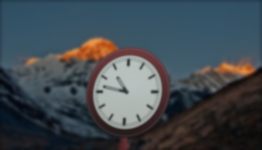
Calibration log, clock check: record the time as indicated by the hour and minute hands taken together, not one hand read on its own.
10:47
